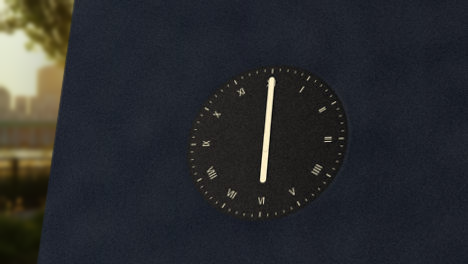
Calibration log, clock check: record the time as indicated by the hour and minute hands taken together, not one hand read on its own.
6:00
